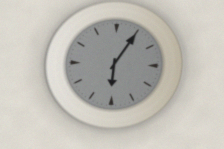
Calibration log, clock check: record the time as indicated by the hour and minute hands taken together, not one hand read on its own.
6:05
